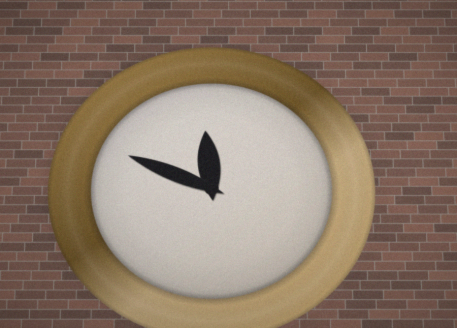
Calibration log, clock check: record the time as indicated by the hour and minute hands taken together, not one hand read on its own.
11:49
